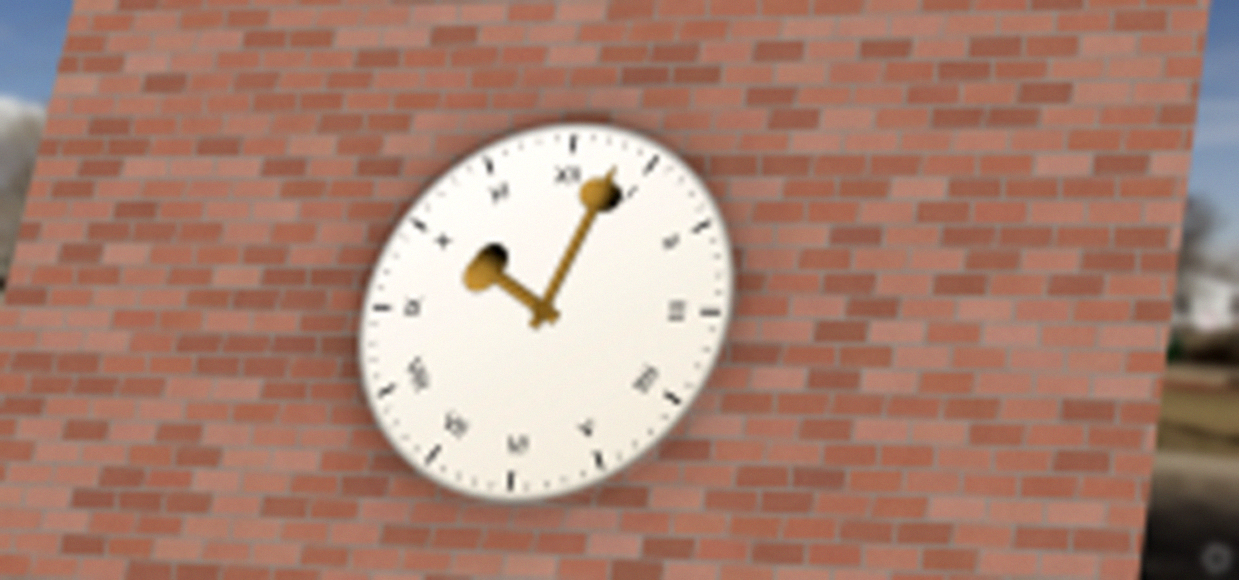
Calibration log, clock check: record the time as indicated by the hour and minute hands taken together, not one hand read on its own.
10:03
